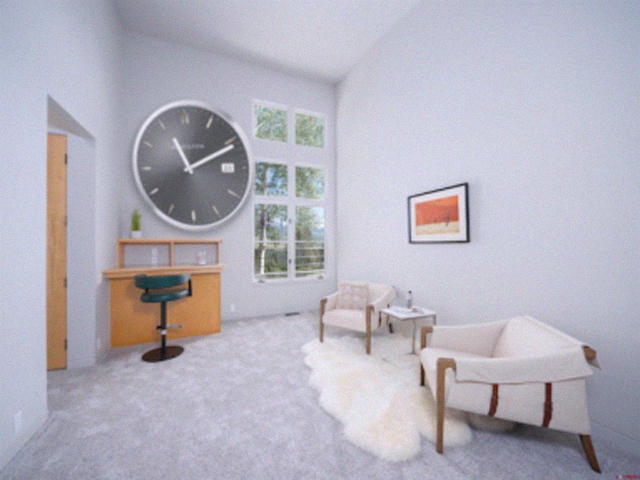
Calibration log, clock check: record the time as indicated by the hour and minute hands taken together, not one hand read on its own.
11:11
